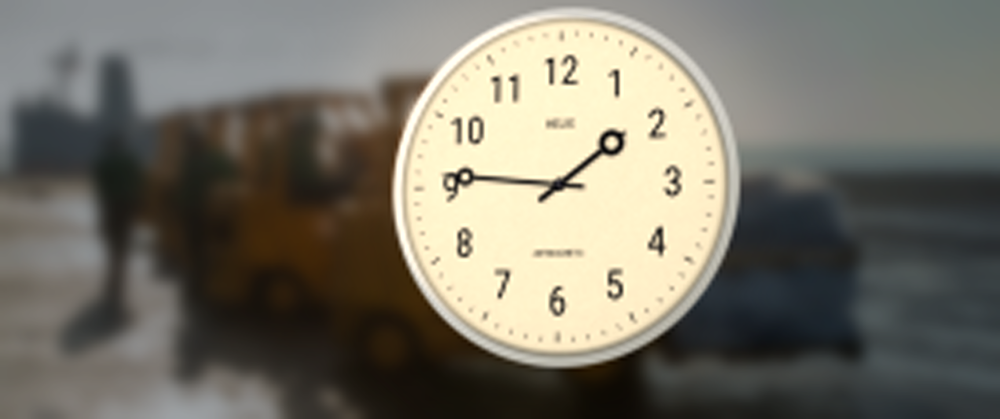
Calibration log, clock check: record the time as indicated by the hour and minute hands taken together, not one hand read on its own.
1:46
